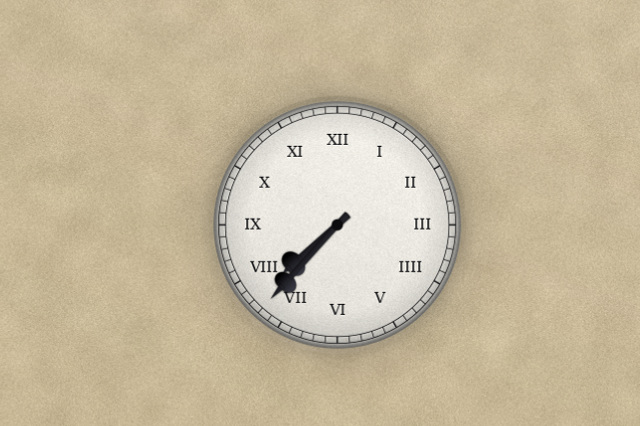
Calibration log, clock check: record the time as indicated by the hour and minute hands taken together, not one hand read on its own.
7:37
